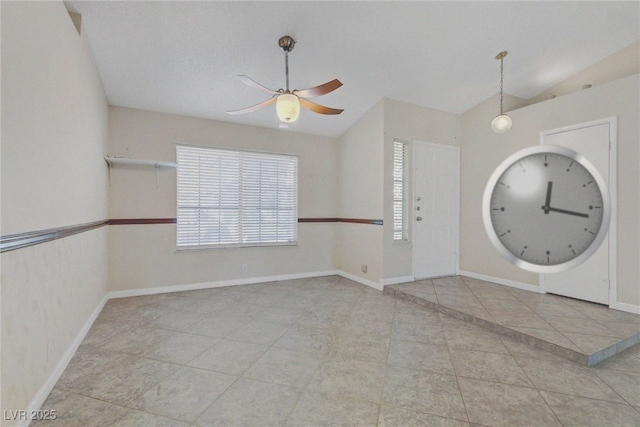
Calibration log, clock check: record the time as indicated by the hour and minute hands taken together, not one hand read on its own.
12:17
